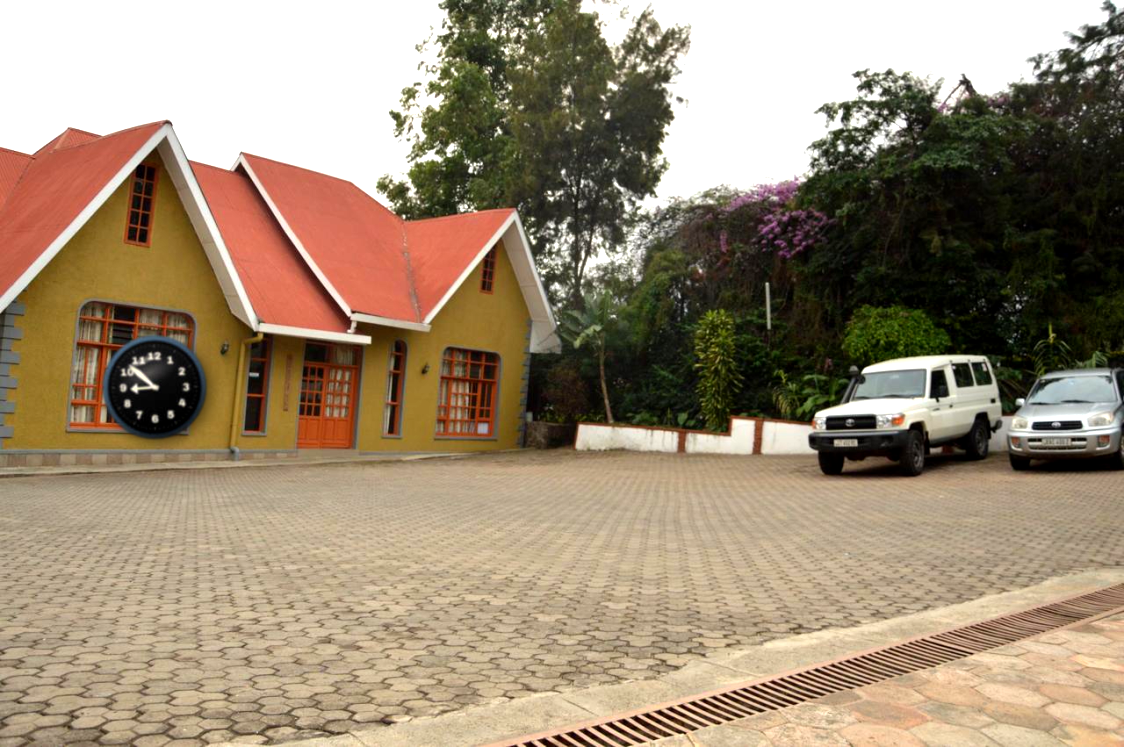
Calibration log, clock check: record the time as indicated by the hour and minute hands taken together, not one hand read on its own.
8:52
